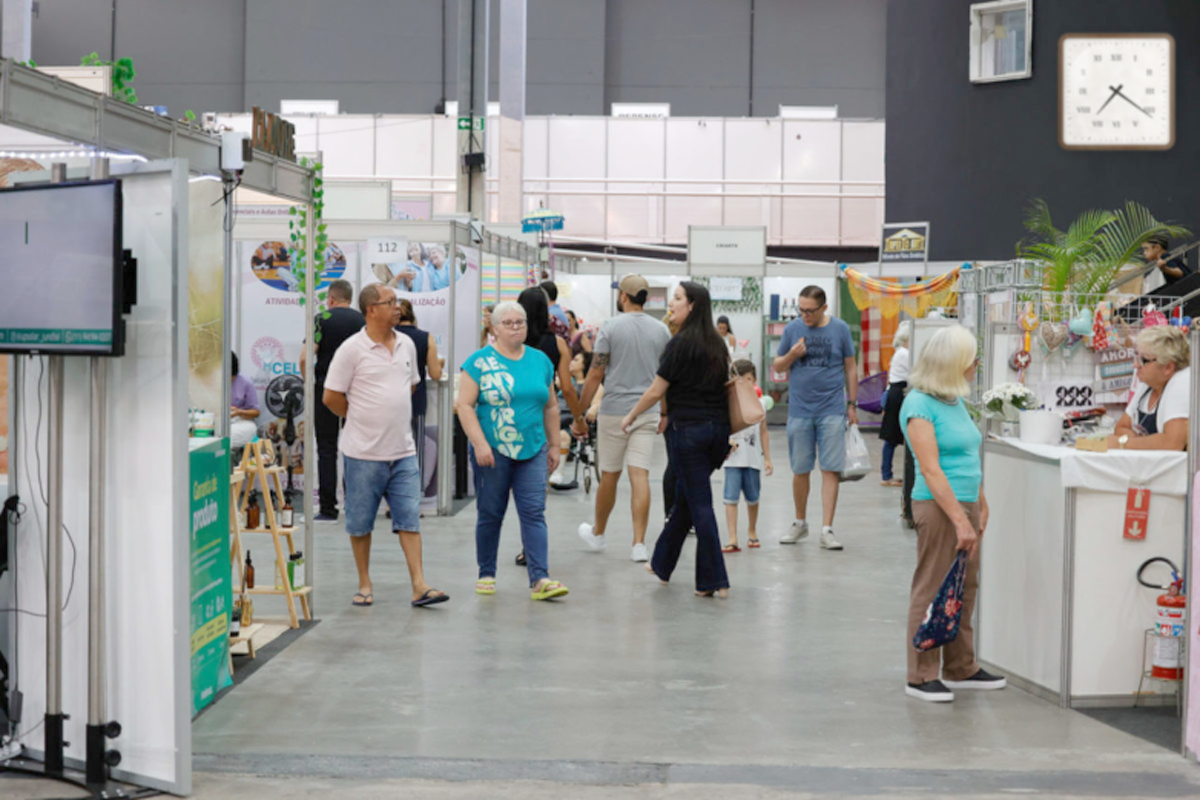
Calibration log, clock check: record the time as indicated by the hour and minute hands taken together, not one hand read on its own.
7:21
